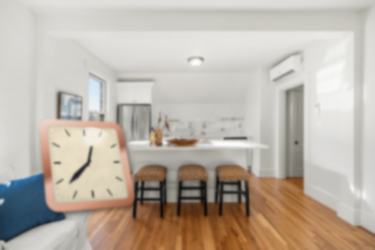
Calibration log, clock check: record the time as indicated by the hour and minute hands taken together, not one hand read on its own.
12:38
